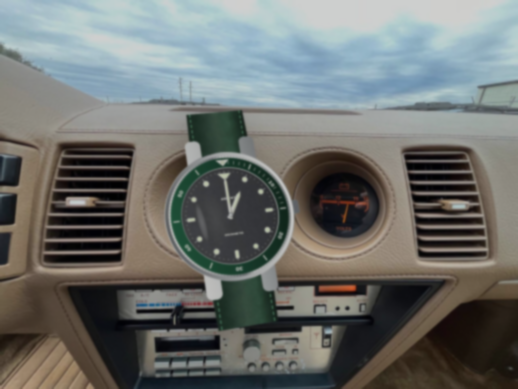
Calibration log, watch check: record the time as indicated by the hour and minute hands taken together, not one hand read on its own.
1:00
